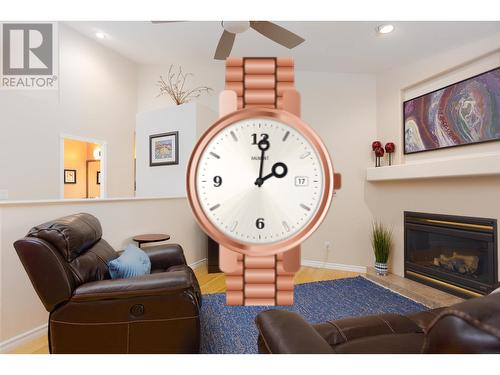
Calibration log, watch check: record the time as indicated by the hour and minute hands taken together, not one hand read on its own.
2:01
